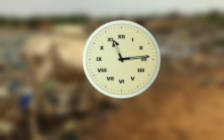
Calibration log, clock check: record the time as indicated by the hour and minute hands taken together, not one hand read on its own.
11:14
